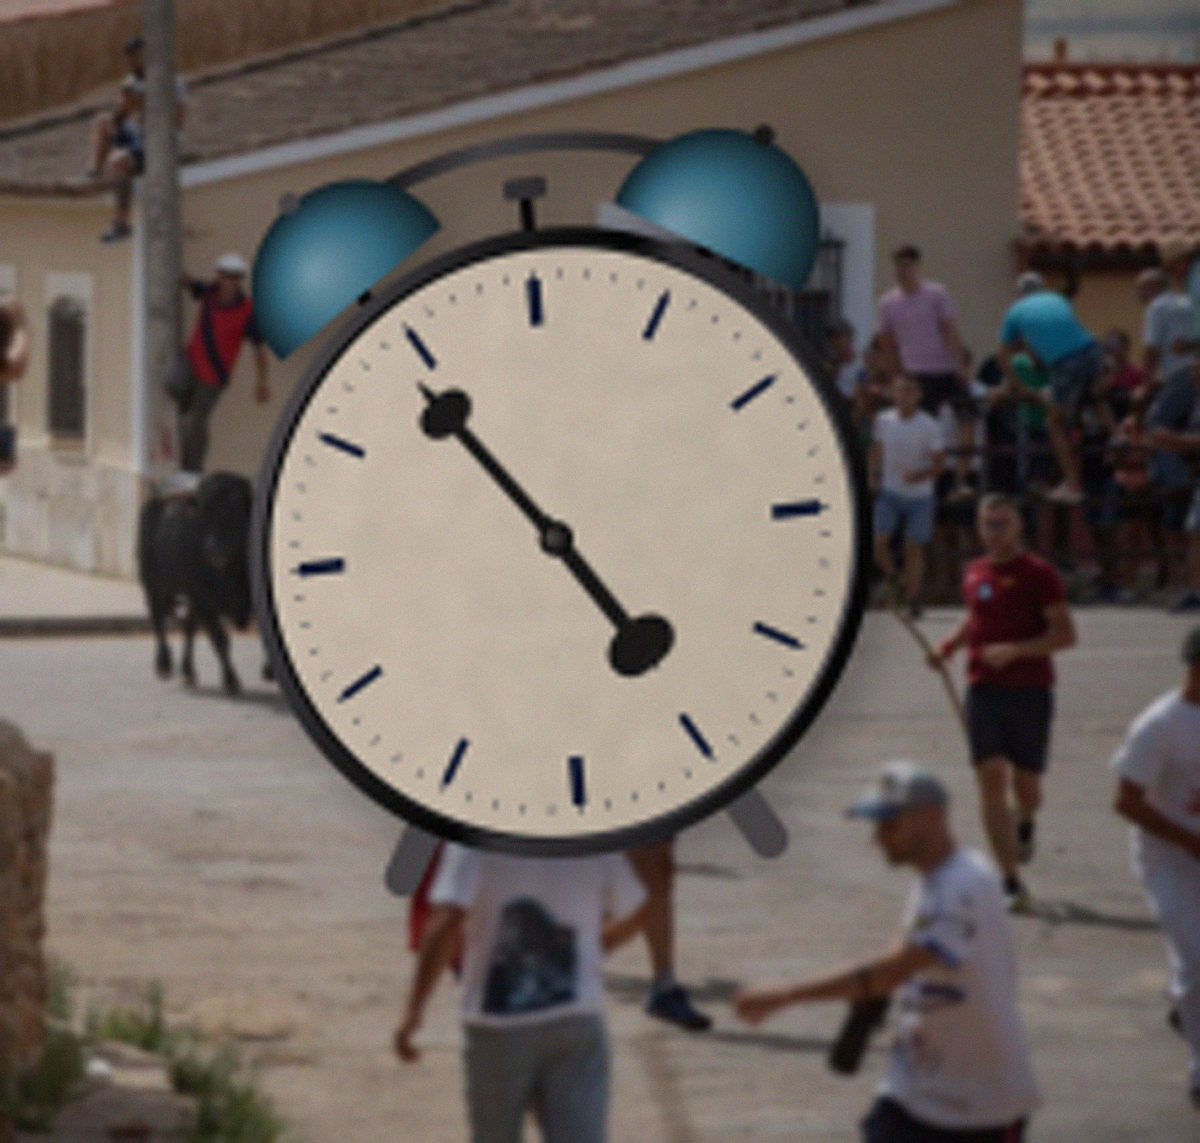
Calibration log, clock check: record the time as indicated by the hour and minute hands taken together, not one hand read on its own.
4:54
